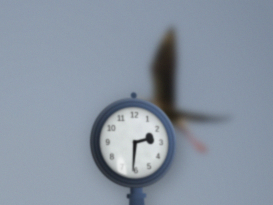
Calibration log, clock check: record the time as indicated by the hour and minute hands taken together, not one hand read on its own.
2:31
